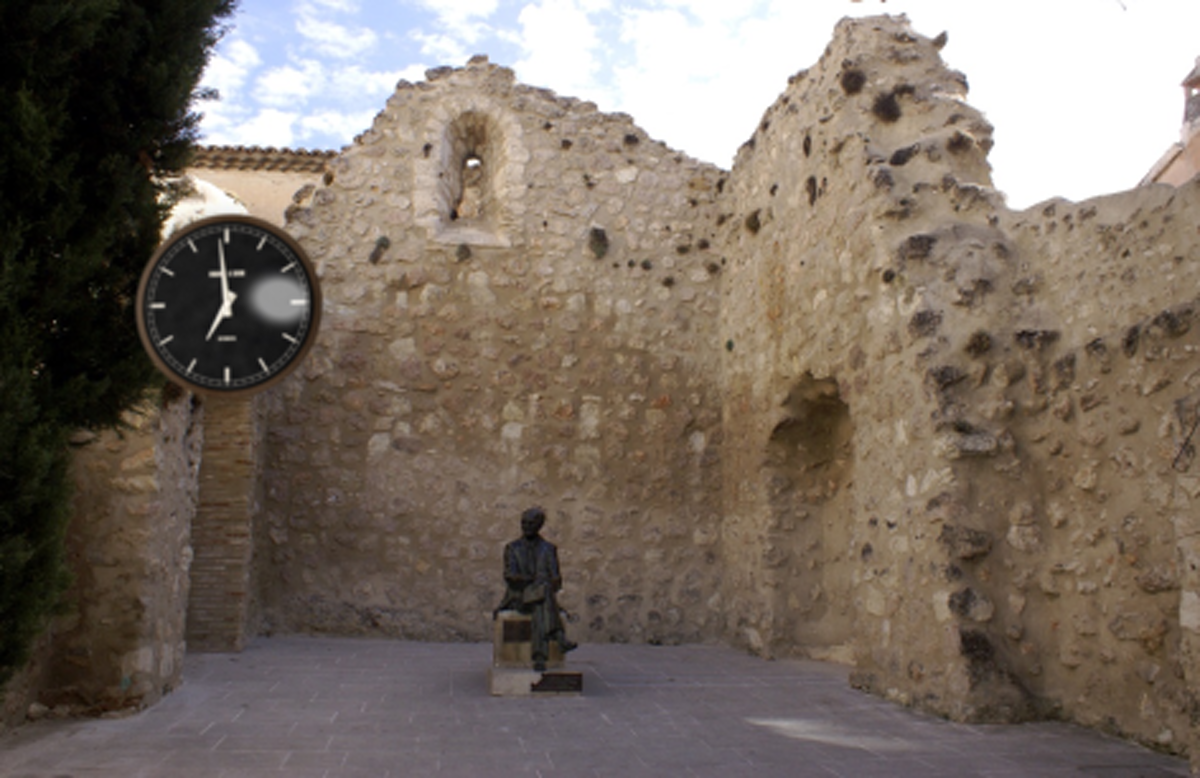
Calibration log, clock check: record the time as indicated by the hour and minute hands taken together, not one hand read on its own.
6:59
